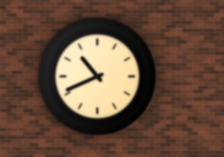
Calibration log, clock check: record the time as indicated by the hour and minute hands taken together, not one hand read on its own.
10:41
